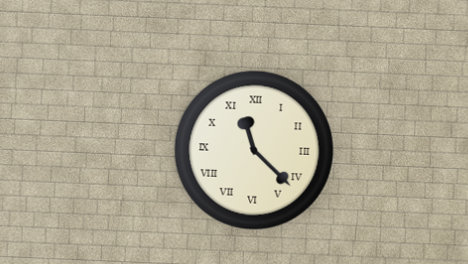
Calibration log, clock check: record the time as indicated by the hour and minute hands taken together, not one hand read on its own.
11:22
